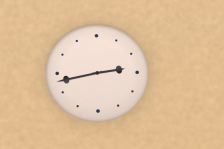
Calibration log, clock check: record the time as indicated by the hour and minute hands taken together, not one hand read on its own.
2:43
